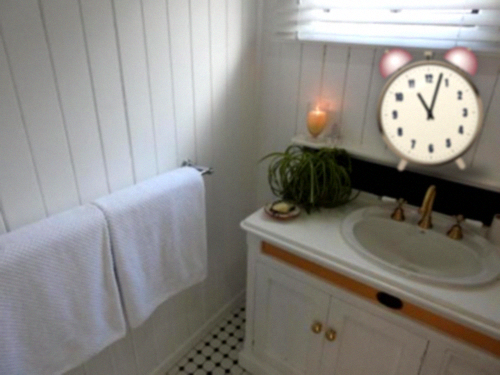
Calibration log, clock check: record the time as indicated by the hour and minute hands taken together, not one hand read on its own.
11:03
